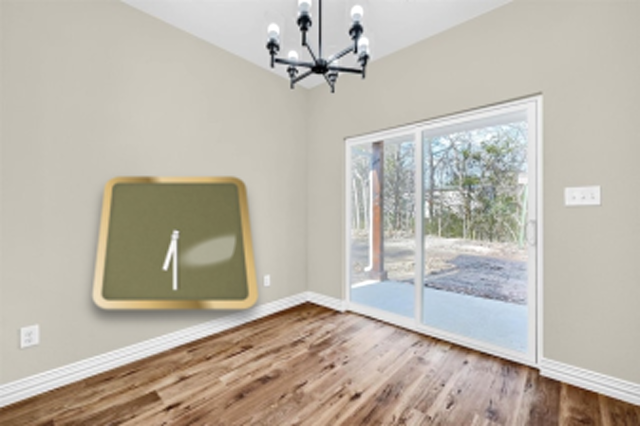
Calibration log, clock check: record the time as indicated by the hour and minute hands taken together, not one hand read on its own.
6:30
